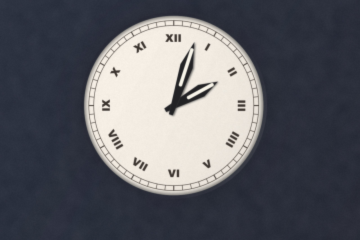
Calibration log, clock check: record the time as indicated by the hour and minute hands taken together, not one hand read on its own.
2:03
